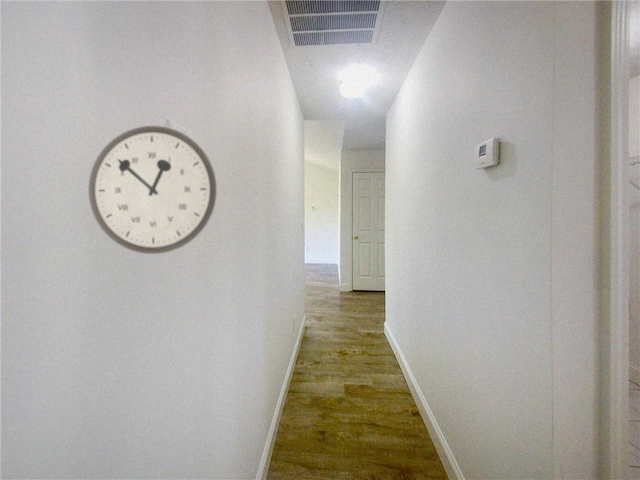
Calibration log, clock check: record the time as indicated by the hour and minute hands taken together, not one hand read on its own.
12:52
